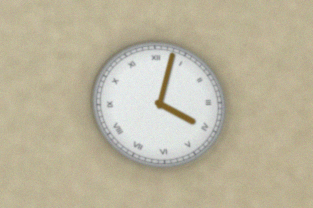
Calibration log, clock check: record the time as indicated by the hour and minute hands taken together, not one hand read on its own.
4:03
